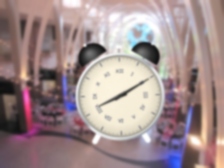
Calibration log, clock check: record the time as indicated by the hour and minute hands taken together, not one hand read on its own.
8:10
